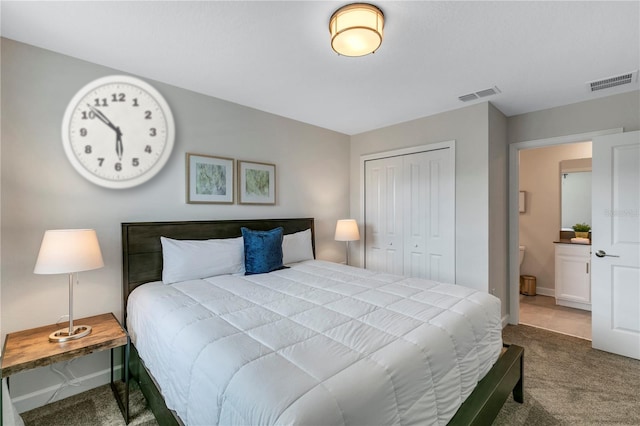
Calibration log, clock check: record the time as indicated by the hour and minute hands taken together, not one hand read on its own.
5:52
